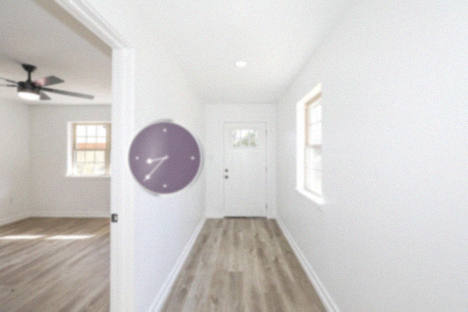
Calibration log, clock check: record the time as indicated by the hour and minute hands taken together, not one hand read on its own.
8:37
